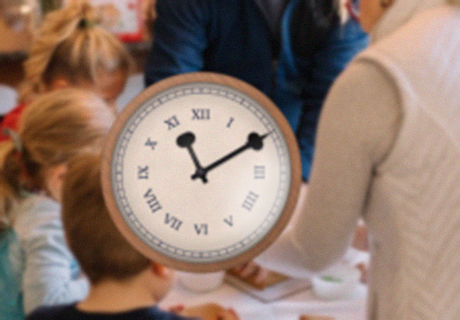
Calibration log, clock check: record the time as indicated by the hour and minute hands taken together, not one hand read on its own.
11:10
